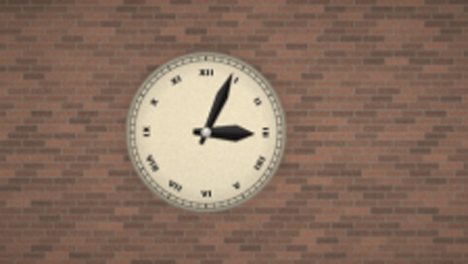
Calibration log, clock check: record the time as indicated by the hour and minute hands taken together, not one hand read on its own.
3:04
